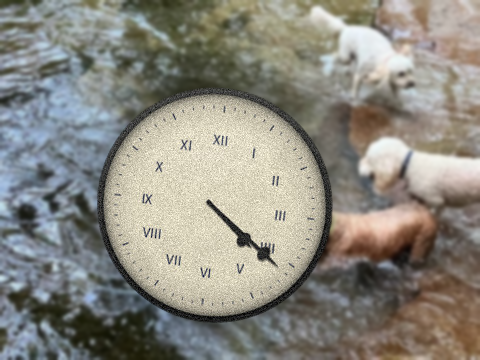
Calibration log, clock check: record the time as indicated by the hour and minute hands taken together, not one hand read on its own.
4:21
